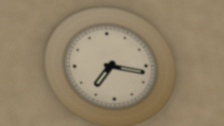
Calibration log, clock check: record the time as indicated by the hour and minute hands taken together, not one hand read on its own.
7:17
